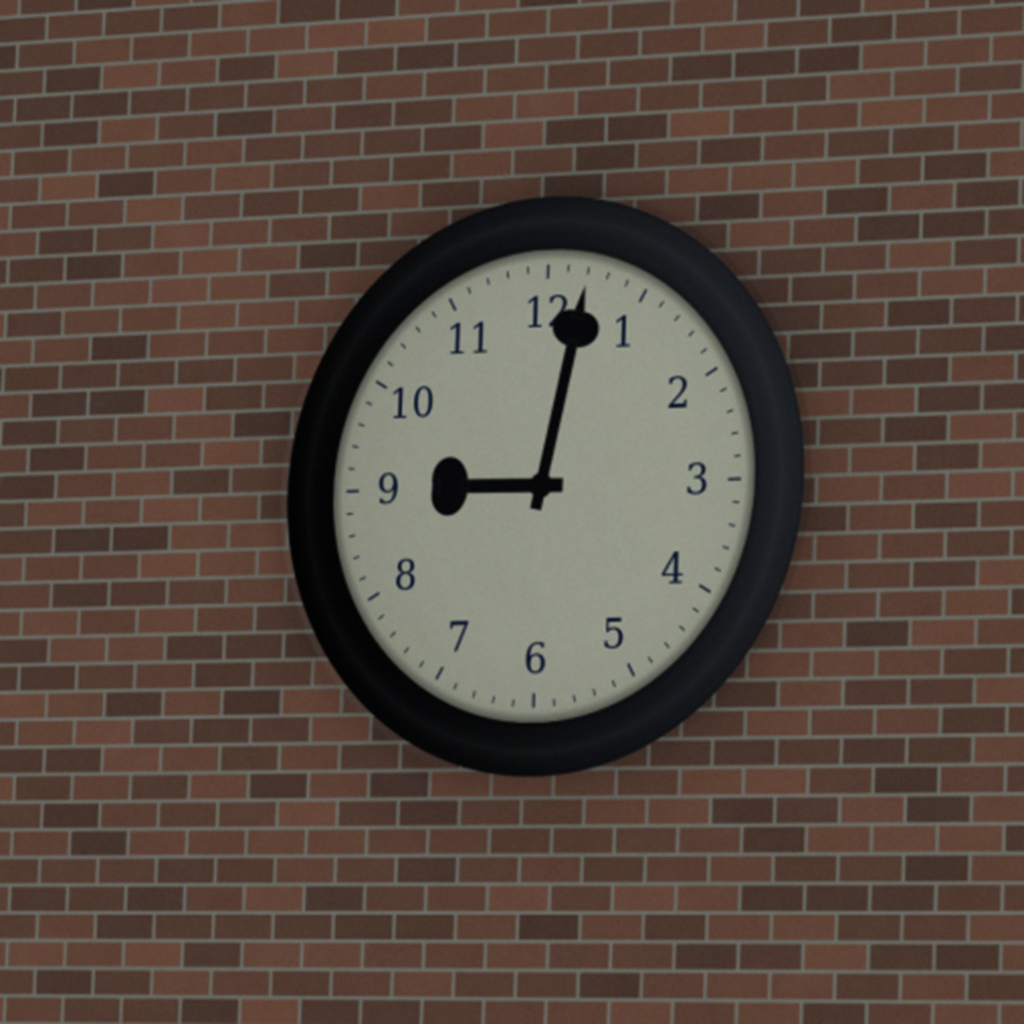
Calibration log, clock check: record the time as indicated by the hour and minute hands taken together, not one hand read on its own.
9:02
